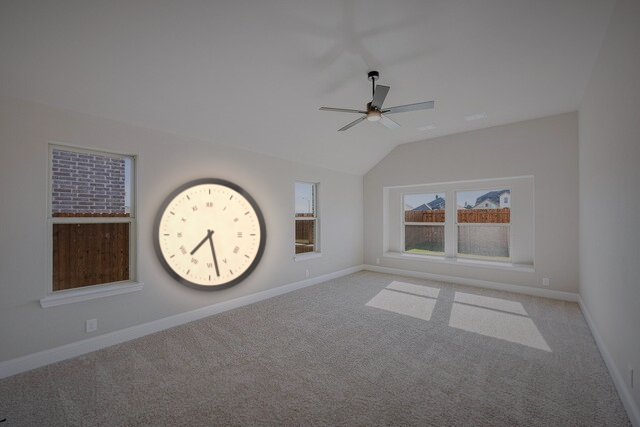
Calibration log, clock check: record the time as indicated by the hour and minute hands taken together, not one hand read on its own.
7:28
